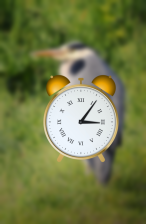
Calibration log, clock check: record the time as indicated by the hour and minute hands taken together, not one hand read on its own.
3:06
